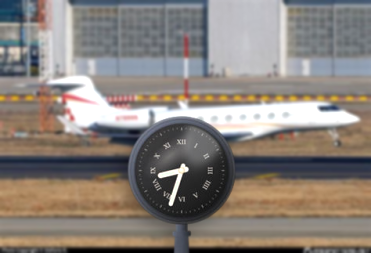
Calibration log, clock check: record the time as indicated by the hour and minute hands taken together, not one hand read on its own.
8:33
